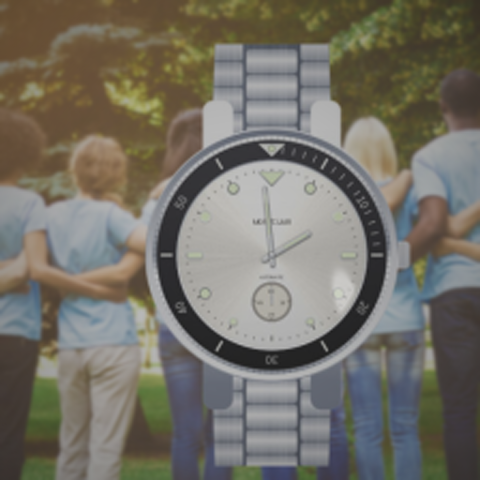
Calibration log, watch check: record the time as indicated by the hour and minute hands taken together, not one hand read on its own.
1:59
